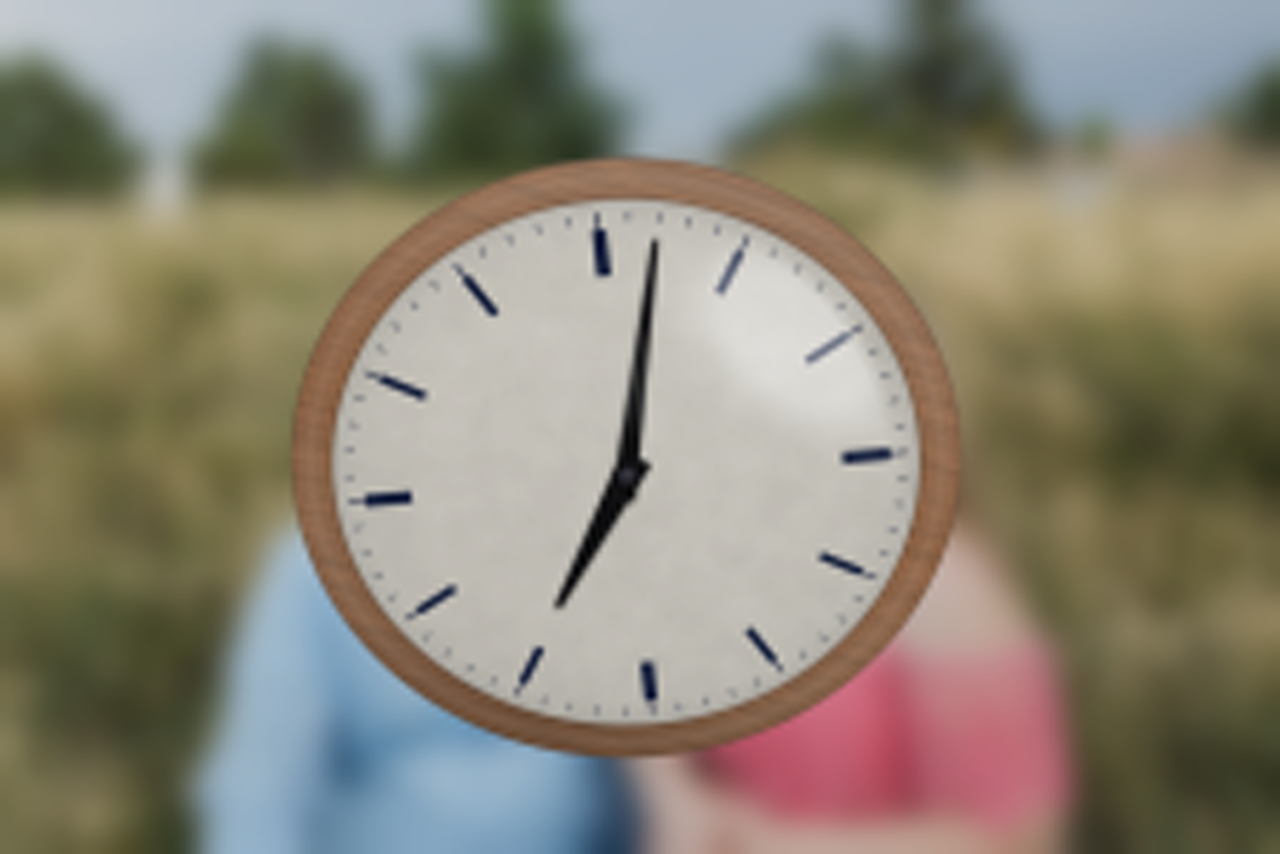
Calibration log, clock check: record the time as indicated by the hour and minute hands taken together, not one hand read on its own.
7:02
